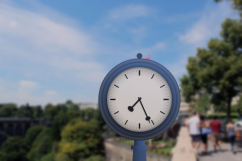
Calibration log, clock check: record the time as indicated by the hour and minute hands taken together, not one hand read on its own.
7:26
